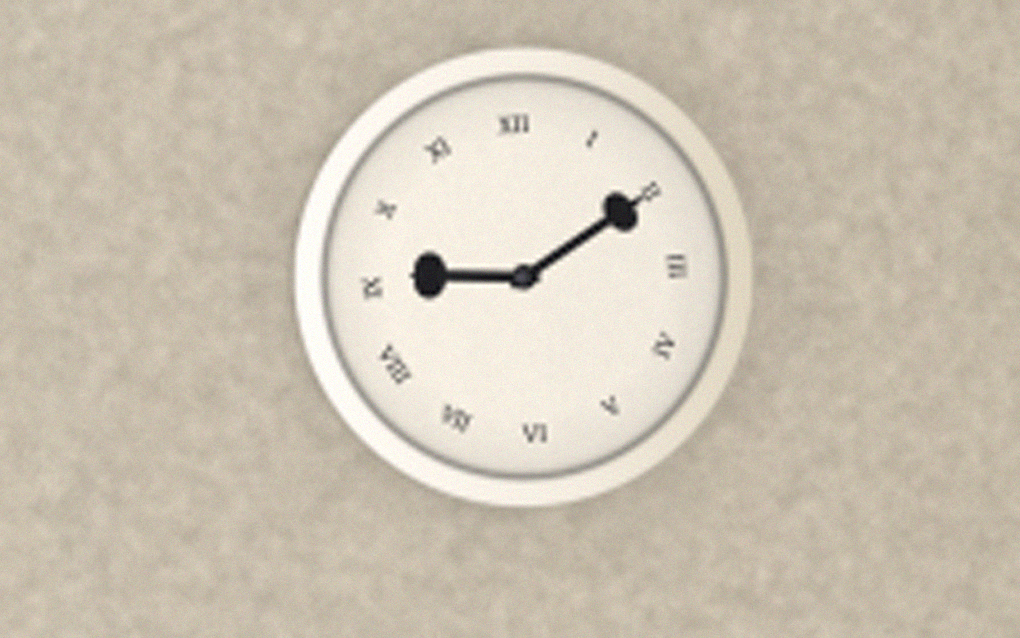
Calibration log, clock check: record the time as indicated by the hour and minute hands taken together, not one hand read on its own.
9:10
